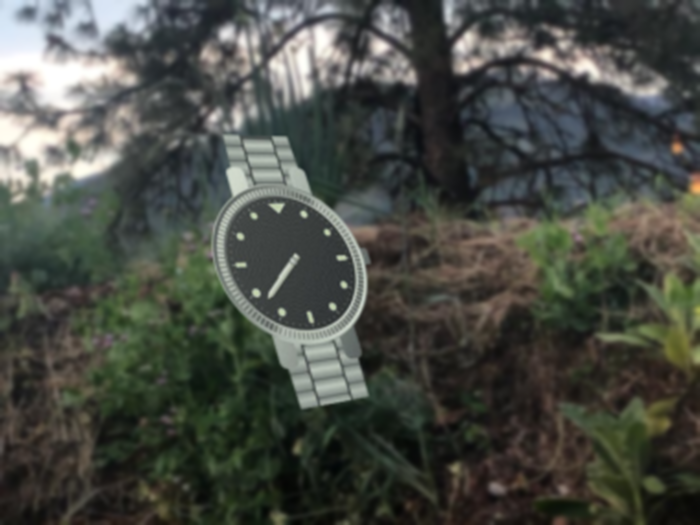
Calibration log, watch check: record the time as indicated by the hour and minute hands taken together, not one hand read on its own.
7:38
